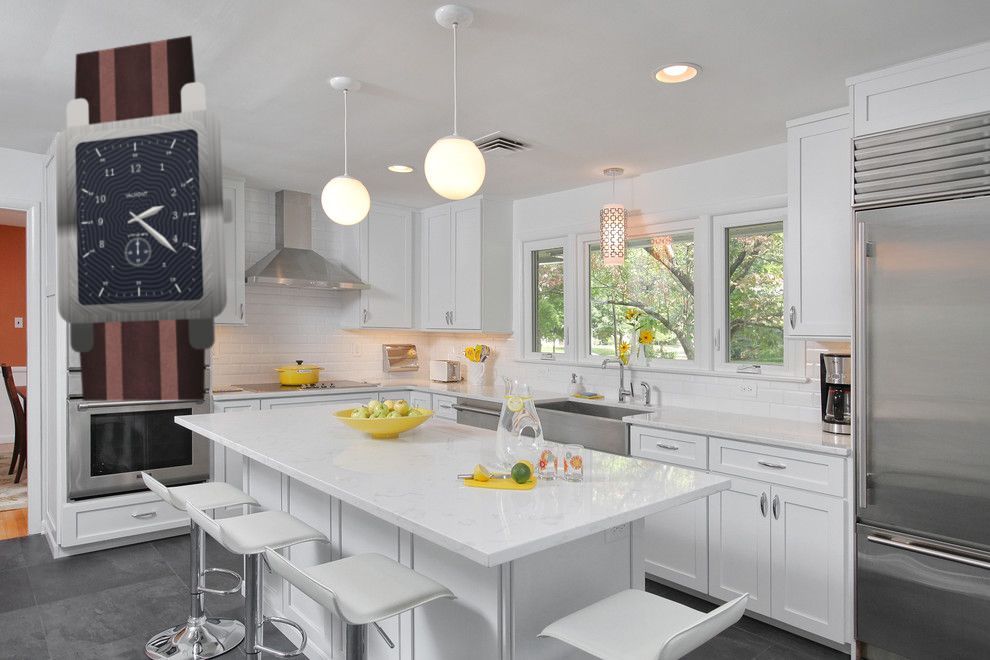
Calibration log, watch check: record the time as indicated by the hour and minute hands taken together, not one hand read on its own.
2:22
